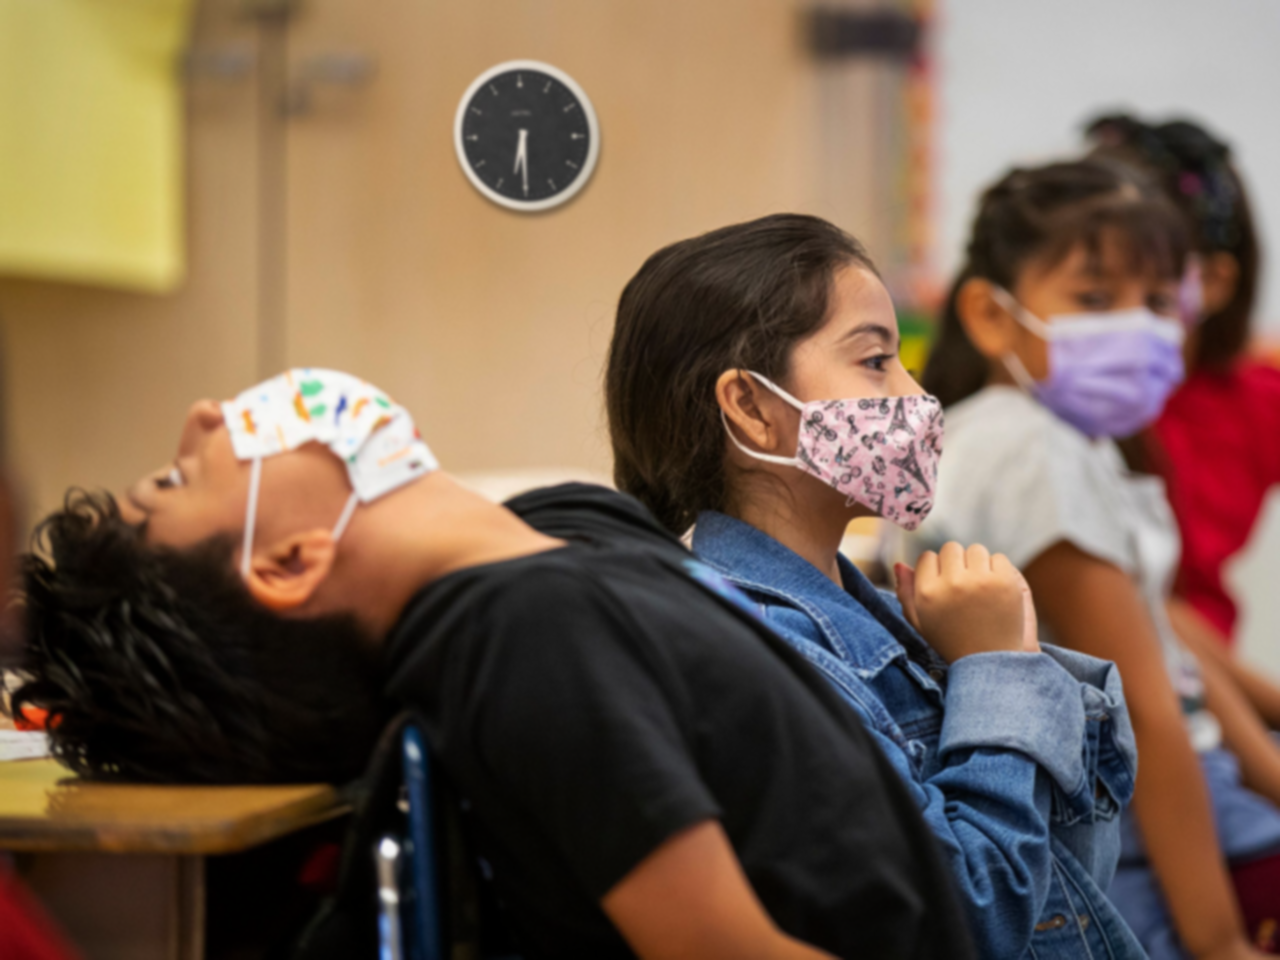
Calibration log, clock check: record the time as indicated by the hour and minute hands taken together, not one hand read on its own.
6:30
